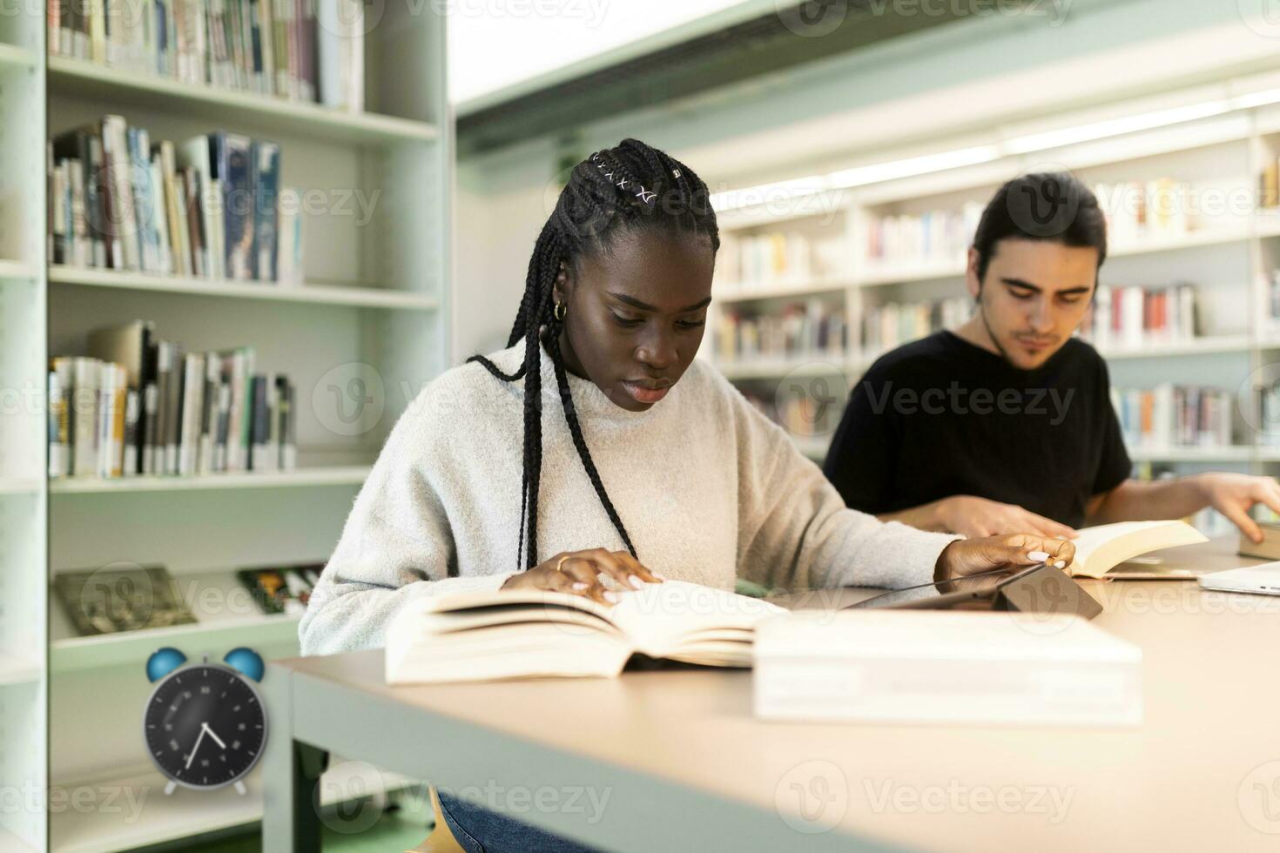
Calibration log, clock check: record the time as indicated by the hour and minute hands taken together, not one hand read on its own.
4:34
